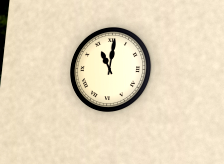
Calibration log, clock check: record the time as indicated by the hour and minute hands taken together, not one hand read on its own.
11:01
